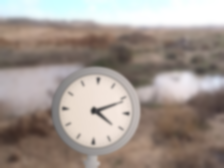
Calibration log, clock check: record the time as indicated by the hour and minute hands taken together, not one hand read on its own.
4:11
